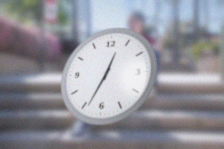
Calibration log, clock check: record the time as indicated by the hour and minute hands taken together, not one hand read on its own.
12:34
